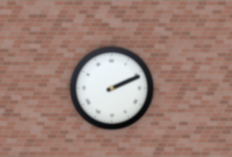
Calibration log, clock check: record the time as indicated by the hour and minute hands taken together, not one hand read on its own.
2:11
